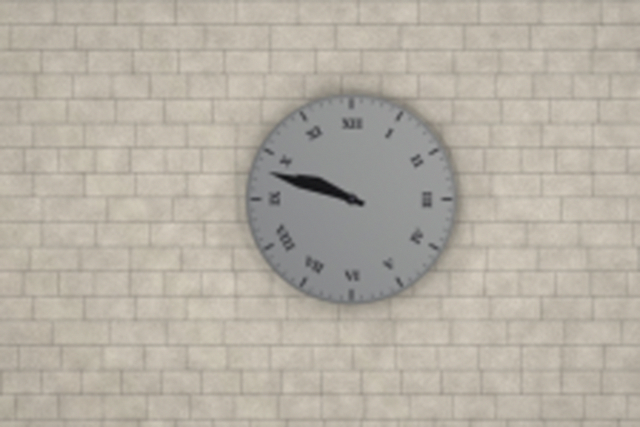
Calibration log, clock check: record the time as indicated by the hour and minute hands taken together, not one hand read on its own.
9:48
